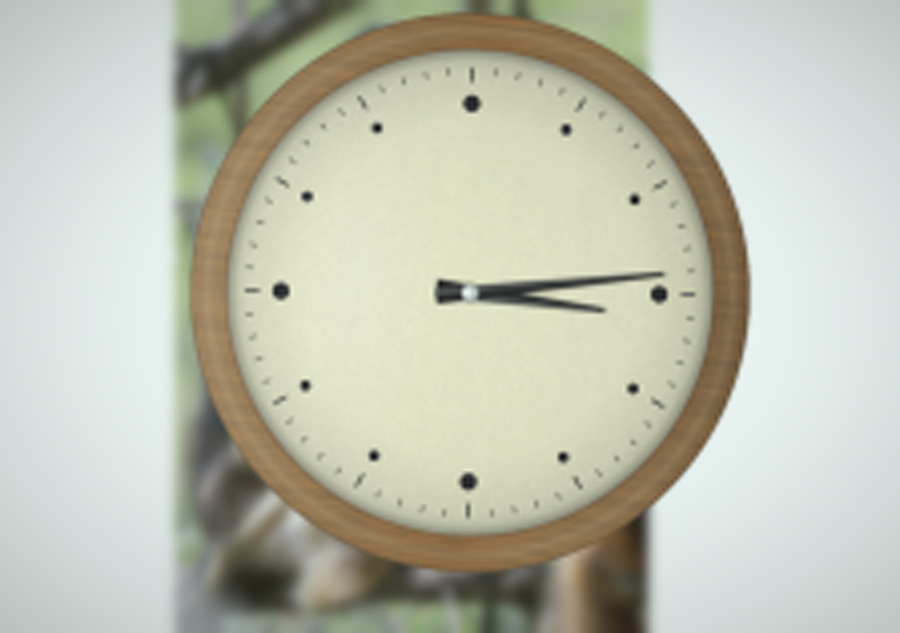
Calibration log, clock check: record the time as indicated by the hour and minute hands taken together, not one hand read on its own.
3:14
